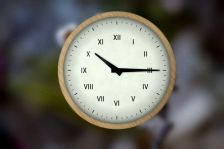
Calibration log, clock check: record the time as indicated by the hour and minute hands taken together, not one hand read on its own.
10:15
